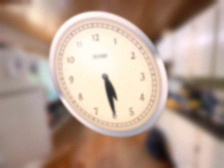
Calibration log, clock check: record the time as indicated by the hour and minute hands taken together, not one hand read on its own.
5:30
